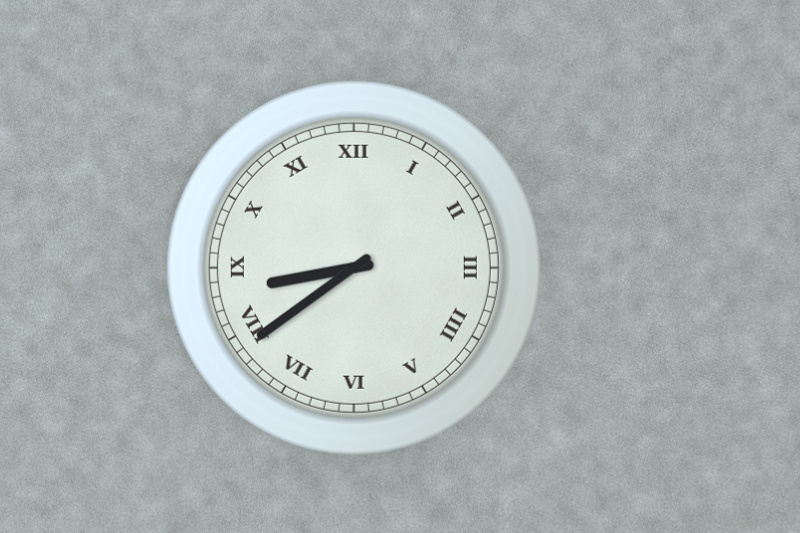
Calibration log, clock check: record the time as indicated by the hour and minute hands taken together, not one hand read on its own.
8:39
